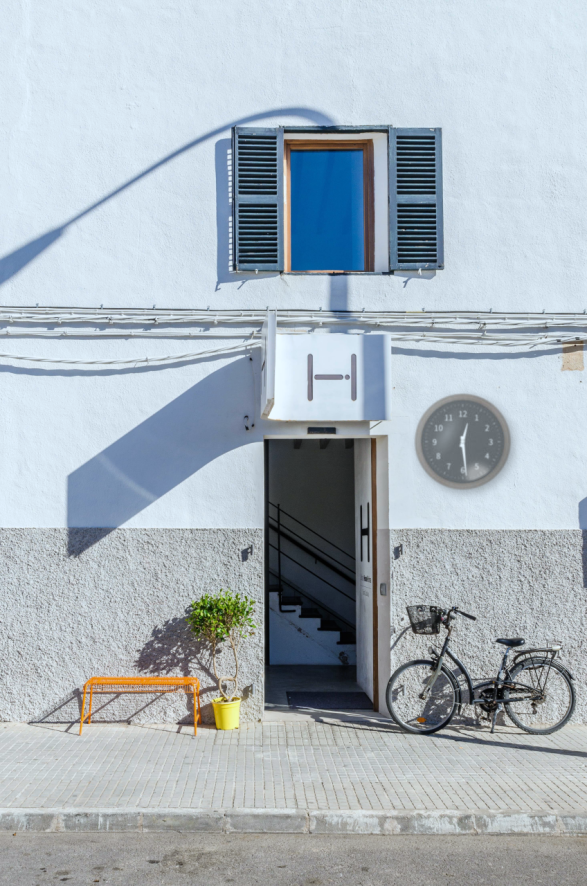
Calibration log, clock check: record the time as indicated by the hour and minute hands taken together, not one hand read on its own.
12:29
